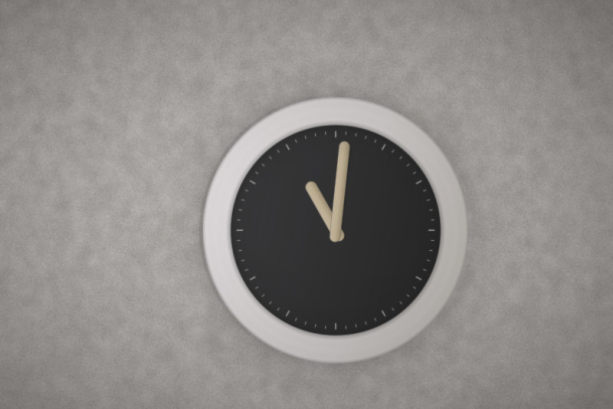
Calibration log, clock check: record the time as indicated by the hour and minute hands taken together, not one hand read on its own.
11:01
